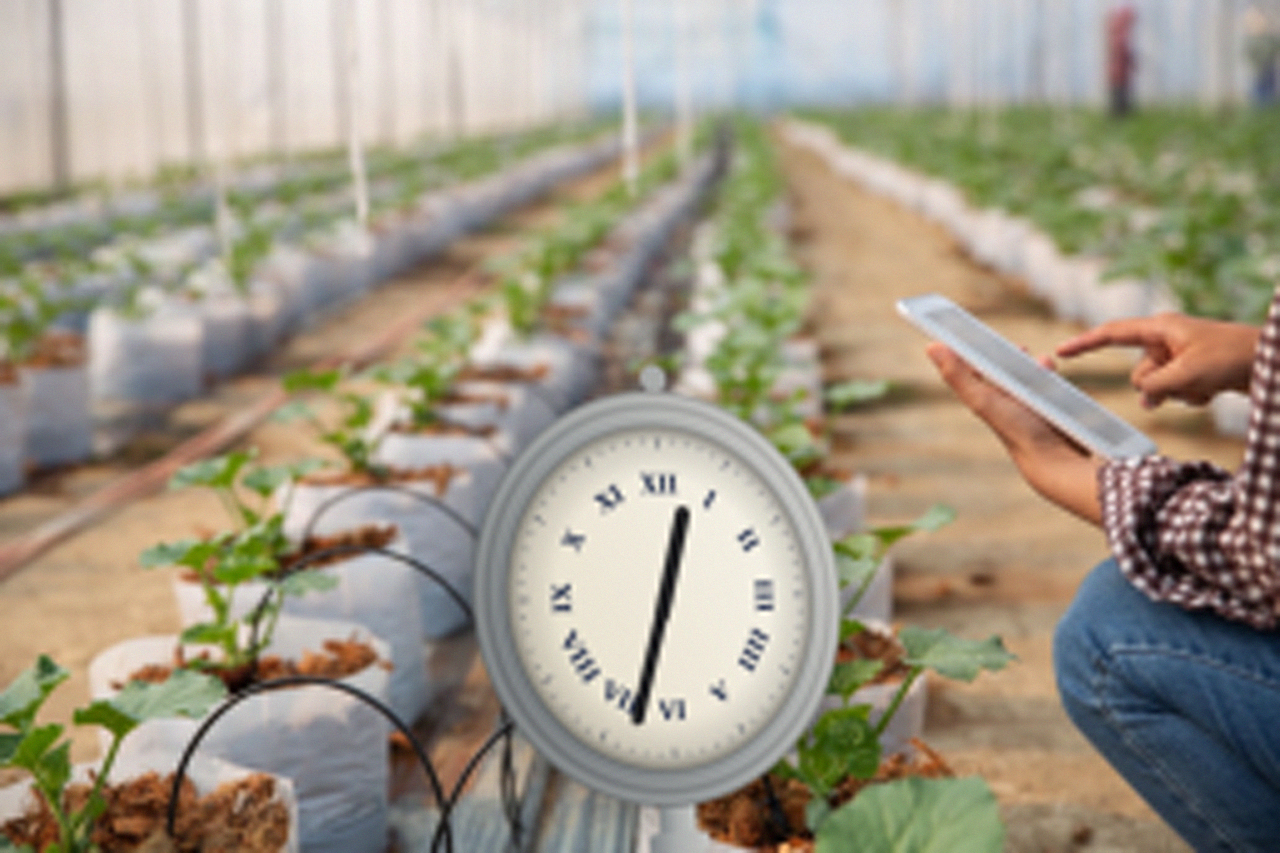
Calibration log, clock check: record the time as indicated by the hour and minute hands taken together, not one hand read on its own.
12:33
